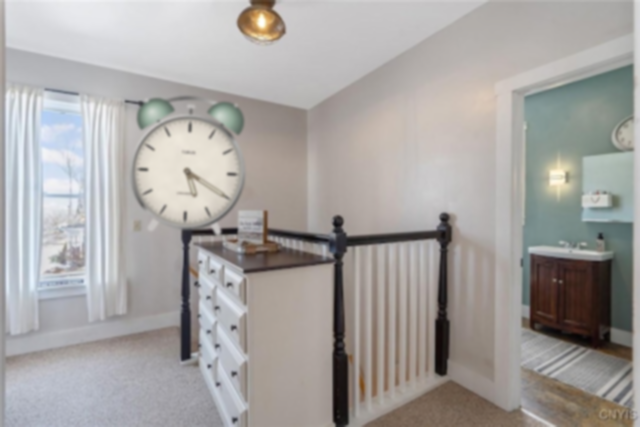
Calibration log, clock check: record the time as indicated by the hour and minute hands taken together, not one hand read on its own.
5:20
